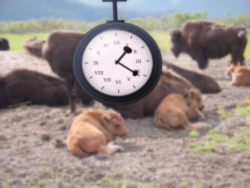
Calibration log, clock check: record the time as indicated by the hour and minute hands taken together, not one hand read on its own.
1:21
